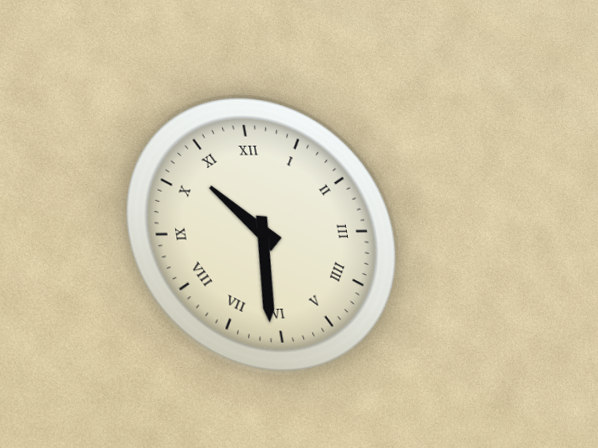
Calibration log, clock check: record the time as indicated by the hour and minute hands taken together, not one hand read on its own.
10:31
